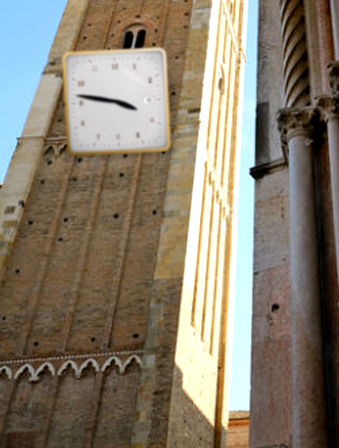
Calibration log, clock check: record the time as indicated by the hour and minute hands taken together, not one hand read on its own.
3:47
